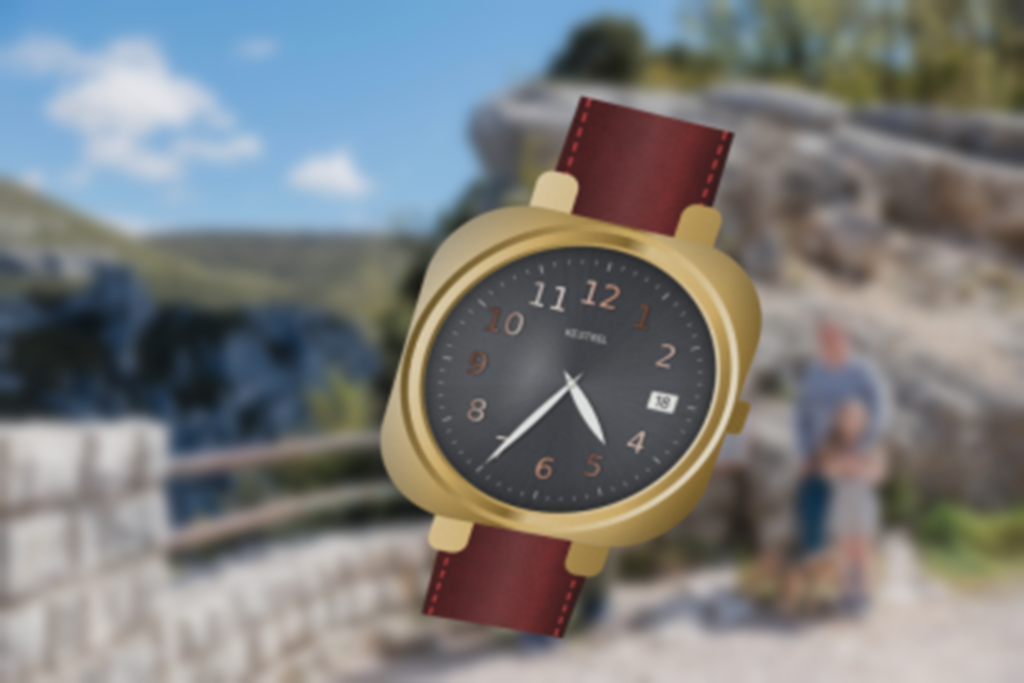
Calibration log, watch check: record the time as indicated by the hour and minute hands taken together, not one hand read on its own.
4:35
